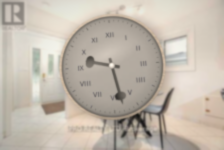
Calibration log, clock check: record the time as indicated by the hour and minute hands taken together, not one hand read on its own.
9:28
